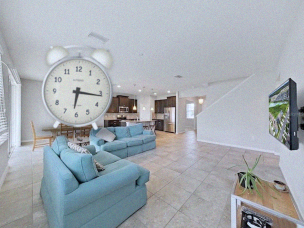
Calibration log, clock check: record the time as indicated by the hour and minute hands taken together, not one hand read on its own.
6:16
